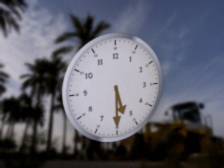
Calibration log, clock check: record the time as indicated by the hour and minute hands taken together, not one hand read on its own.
5:30
